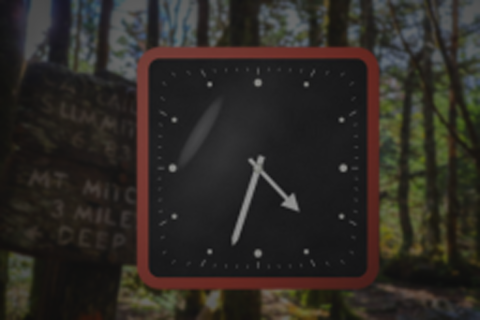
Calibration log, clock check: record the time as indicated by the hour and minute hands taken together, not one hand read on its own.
4:33
